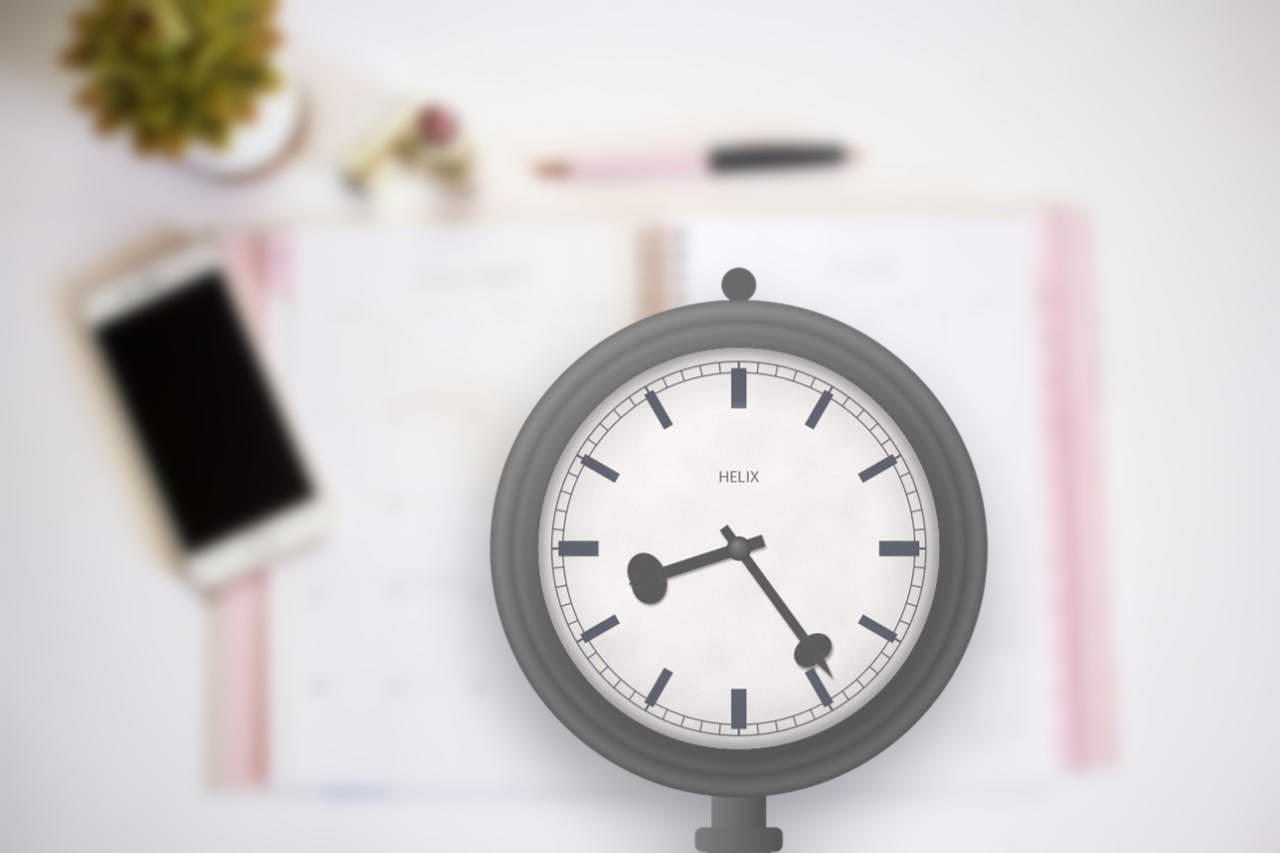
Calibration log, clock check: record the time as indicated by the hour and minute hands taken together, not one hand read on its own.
8:24
